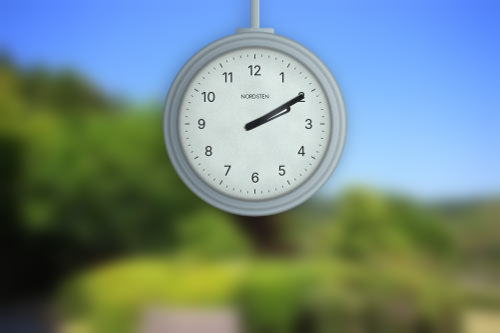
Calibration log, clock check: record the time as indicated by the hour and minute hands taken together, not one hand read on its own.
2:10
